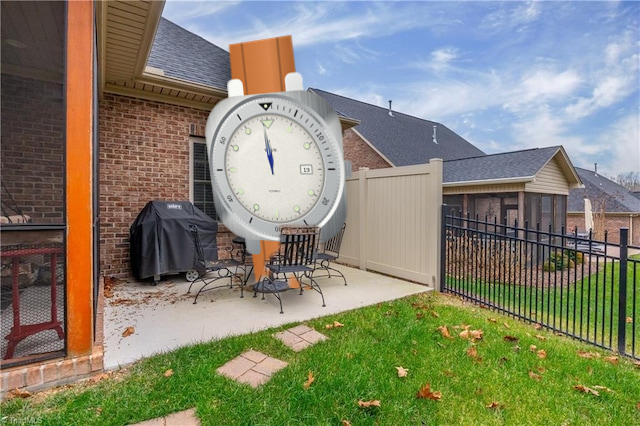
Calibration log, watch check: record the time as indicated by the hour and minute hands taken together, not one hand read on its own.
11:59
